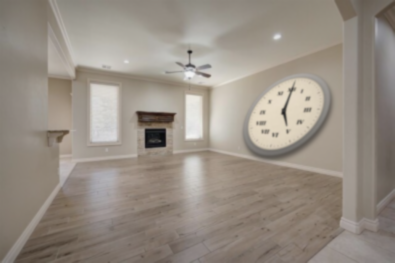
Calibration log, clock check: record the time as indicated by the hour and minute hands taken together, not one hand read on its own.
5:00
